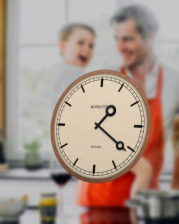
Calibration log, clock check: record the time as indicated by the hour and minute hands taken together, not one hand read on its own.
1:21
